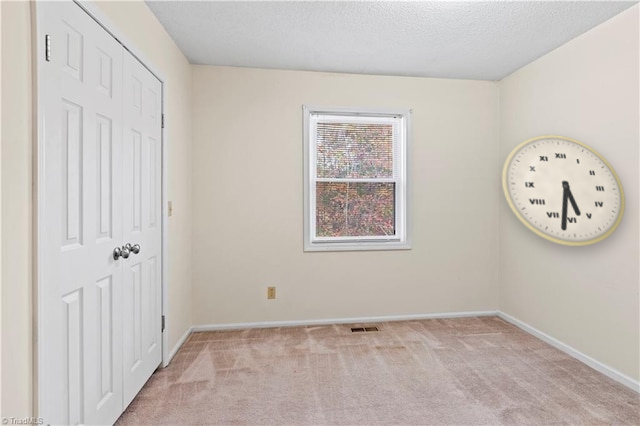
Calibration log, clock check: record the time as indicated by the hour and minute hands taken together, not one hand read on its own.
5:32
